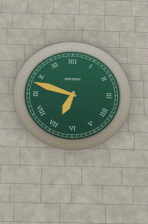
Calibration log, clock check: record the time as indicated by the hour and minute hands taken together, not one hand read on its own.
6:48
